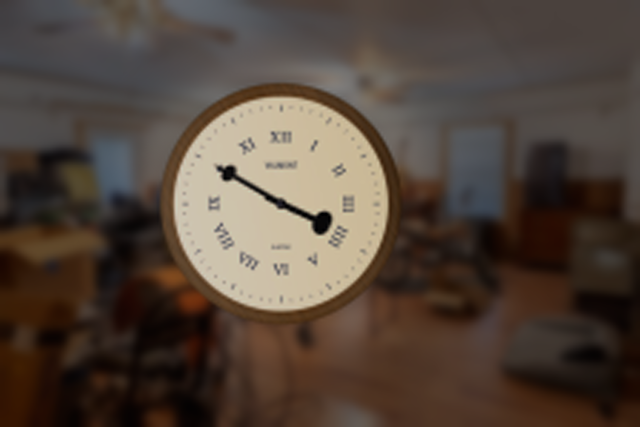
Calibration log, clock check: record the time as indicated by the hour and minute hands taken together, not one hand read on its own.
3:50
